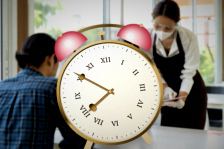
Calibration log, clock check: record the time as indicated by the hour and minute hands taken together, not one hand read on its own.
7:51
